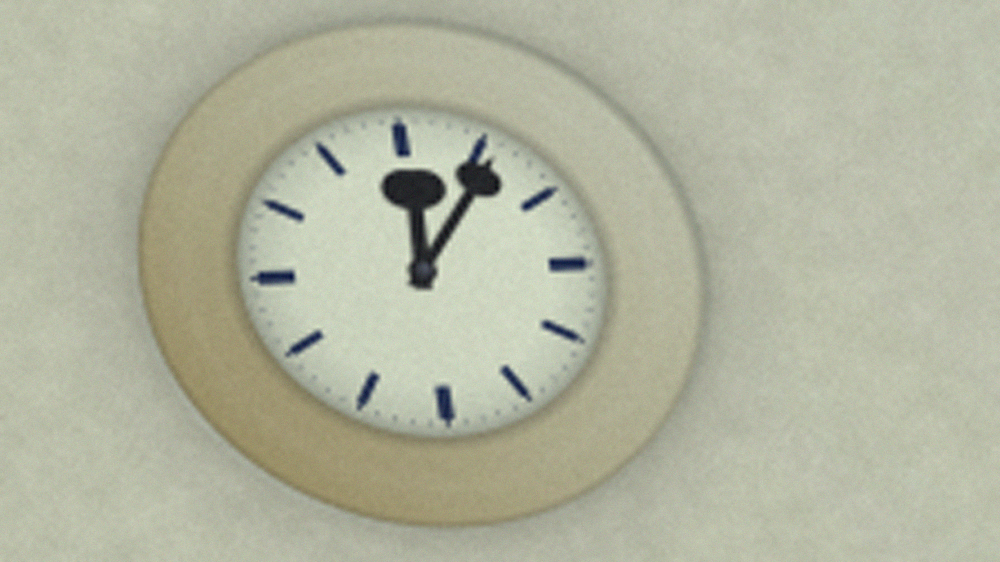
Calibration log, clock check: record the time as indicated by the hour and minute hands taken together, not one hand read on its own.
12:06
